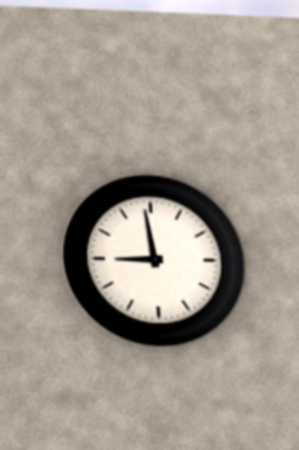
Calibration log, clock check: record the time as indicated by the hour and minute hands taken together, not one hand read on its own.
8:59
